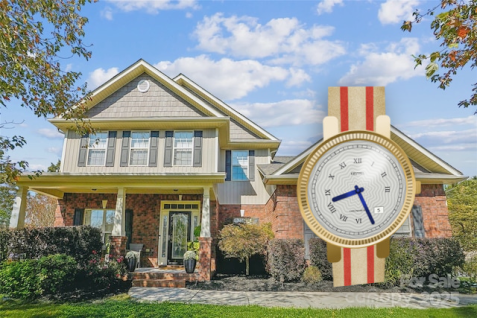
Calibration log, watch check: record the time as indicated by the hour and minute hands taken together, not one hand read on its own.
8:26
